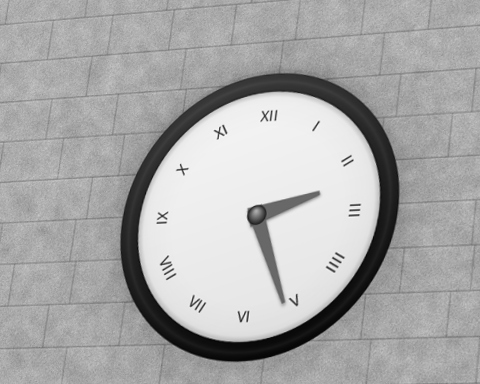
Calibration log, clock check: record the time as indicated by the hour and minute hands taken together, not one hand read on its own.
2:26
